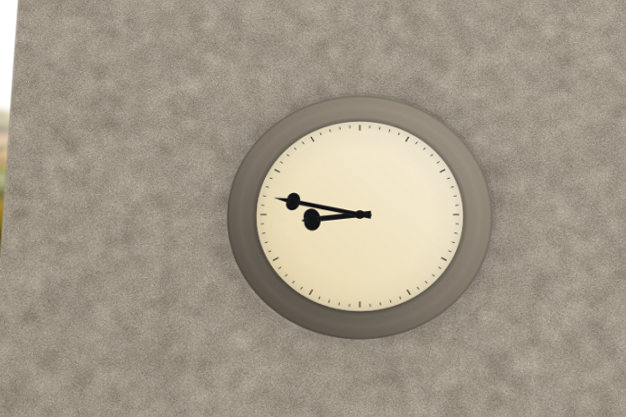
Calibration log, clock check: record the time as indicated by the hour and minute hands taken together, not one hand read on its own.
8:47
